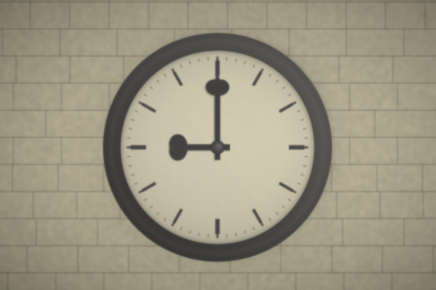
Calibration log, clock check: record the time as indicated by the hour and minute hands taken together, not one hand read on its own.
9:00
